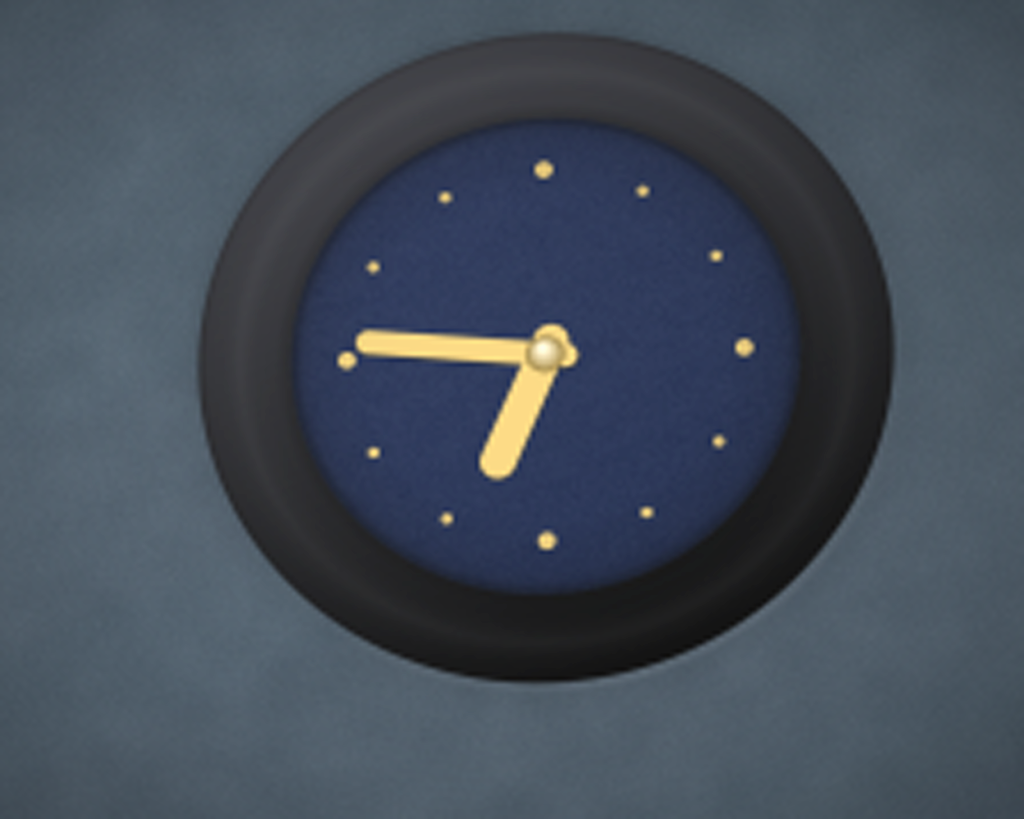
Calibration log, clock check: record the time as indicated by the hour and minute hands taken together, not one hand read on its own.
6:46
